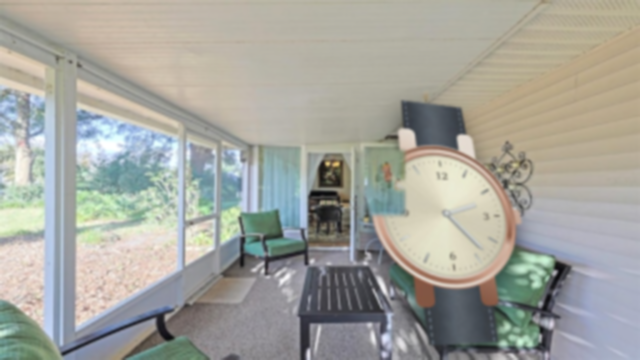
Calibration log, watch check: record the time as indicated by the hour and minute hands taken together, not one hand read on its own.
2:23
